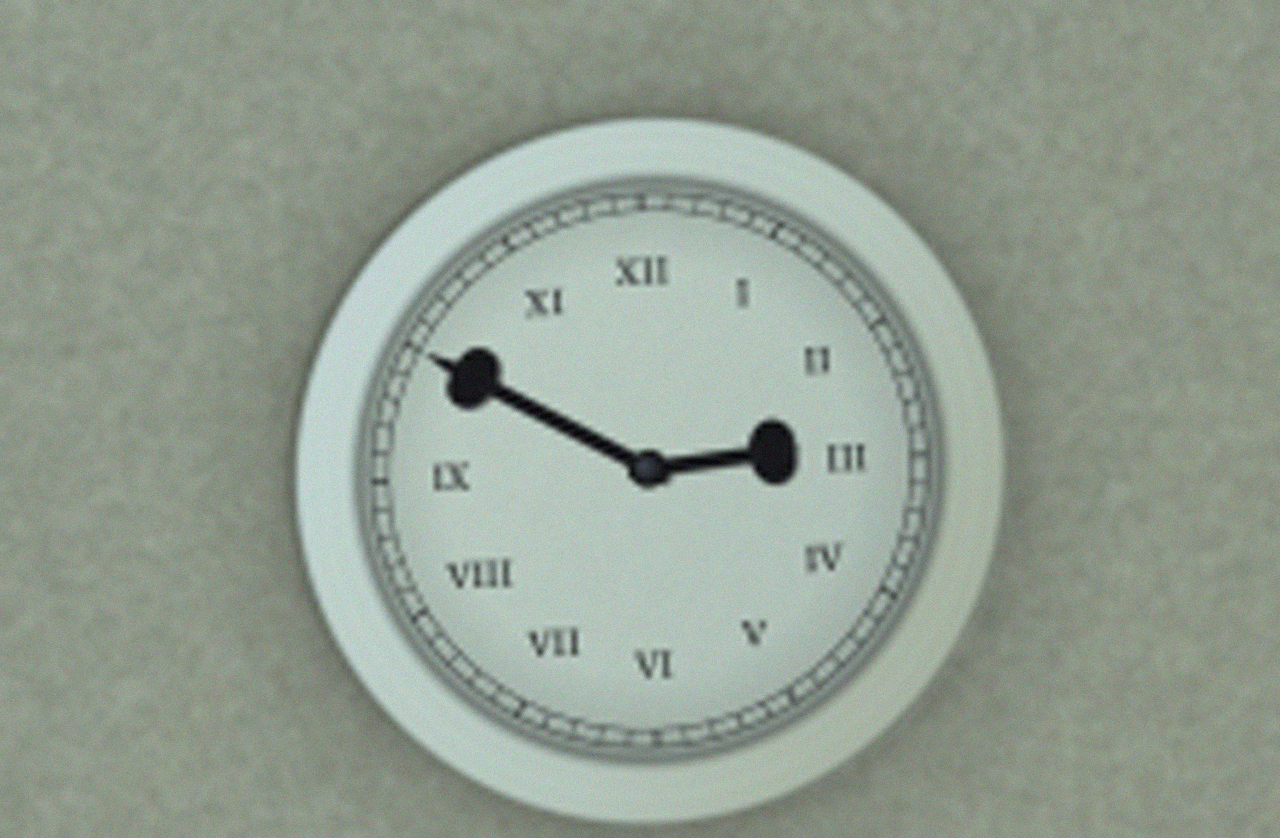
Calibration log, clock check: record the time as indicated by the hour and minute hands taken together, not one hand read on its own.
2:50
